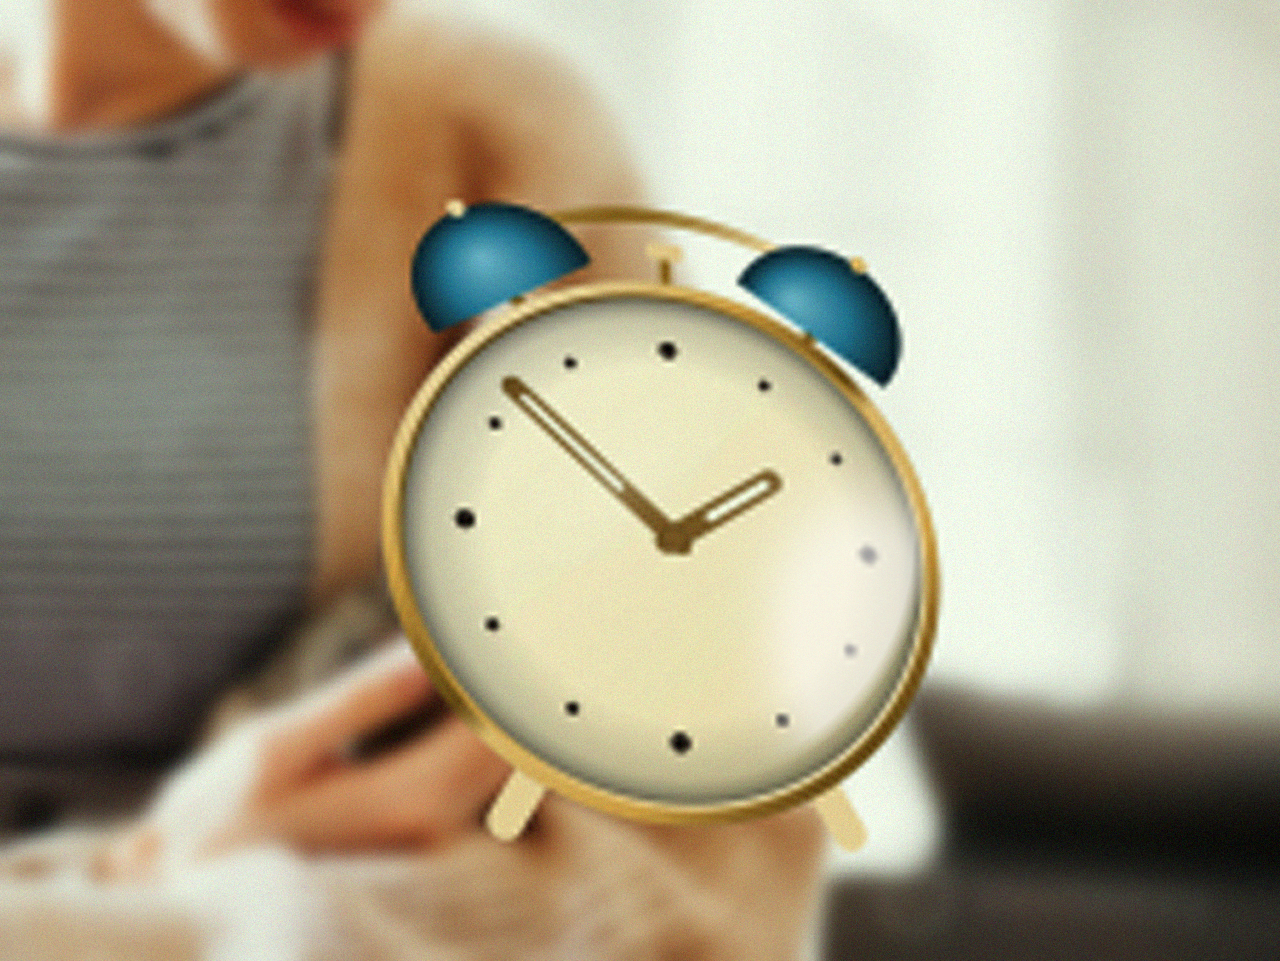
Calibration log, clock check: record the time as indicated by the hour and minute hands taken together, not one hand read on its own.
1:52
